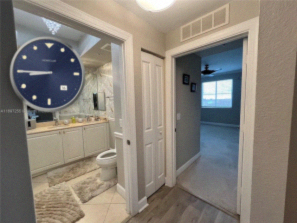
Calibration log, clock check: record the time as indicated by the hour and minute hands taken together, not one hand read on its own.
8:45
